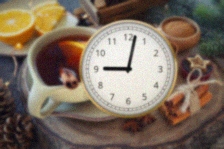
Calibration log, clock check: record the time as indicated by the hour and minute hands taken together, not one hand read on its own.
9:02
